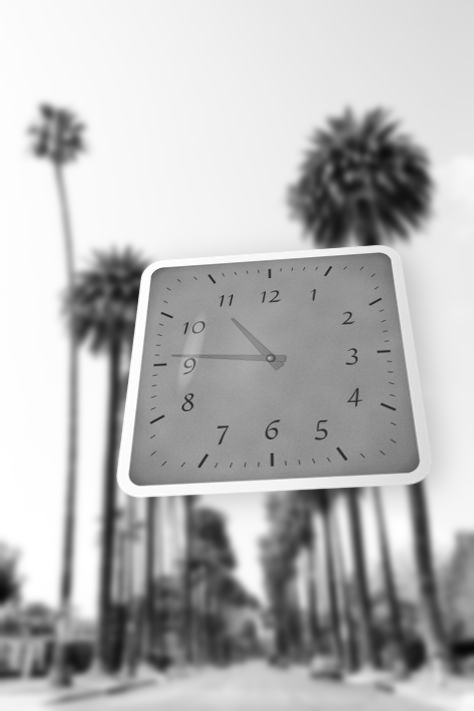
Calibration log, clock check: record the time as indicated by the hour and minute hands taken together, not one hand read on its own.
10:46
